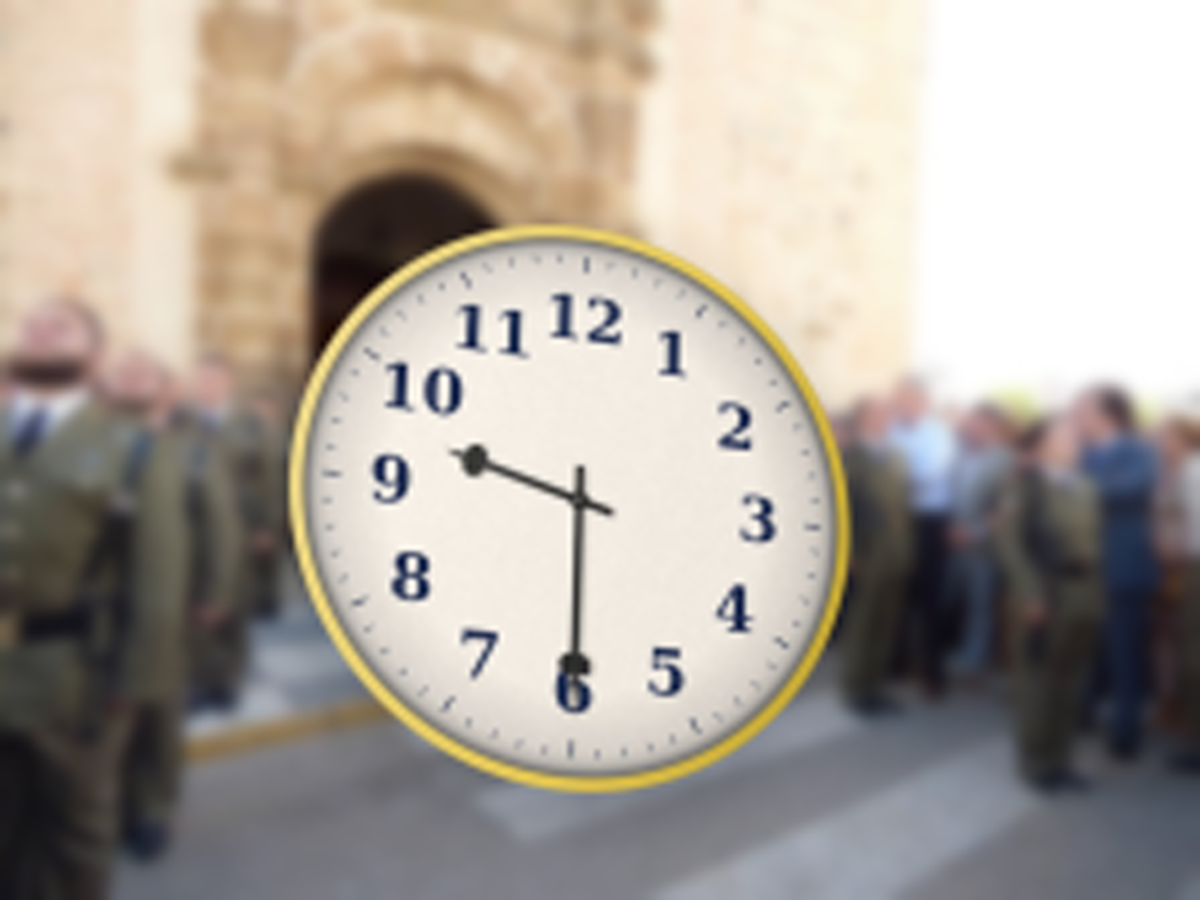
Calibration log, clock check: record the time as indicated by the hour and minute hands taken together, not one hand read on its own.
9:30
